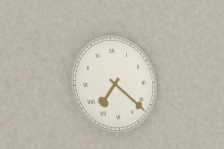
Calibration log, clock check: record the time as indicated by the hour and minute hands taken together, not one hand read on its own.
7:22
